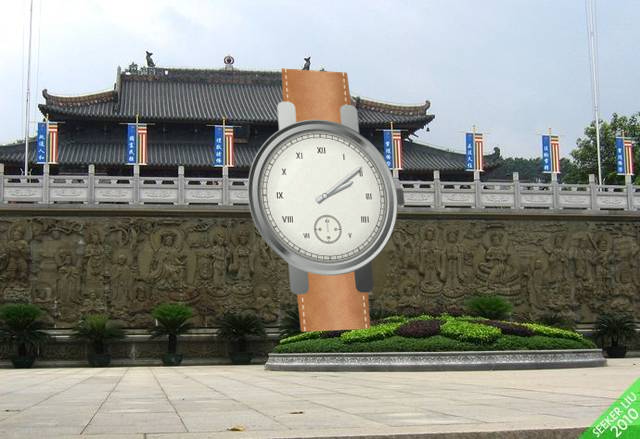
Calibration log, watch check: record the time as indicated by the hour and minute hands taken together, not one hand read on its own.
2:09
